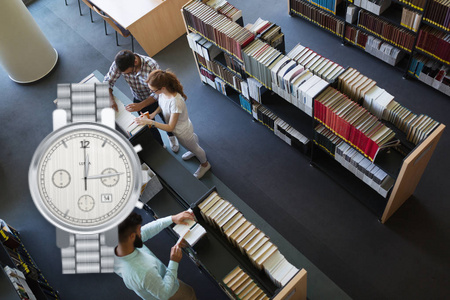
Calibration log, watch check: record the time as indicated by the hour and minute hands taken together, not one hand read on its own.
12:14
